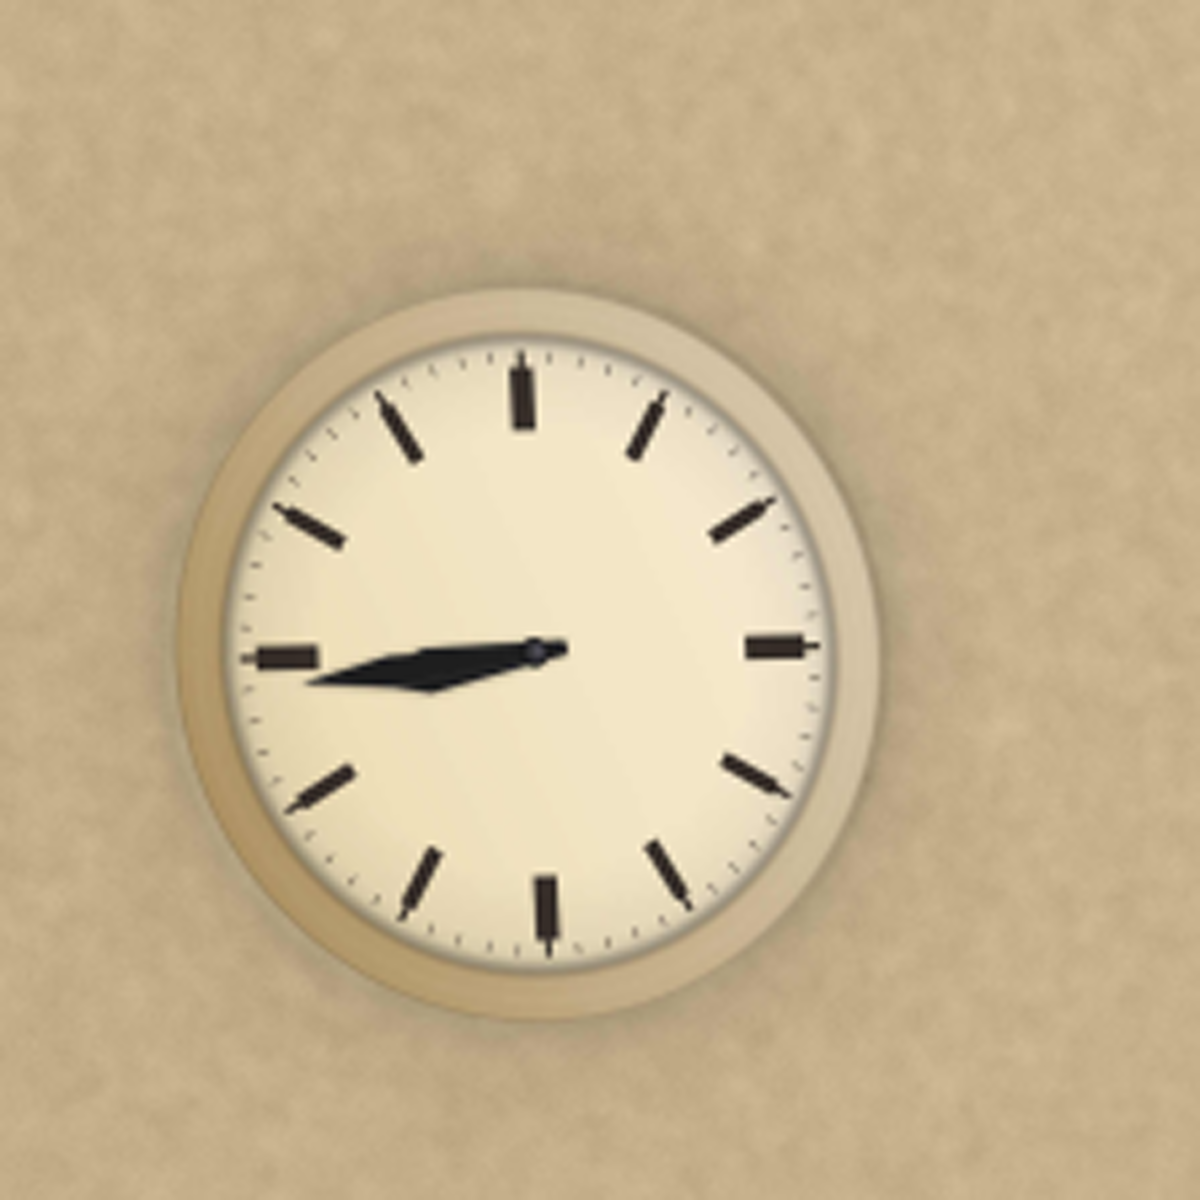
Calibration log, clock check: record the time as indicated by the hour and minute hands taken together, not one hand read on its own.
8:44
